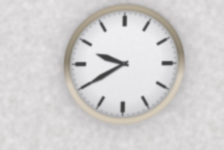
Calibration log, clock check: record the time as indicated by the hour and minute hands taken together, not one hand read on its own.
9:40
